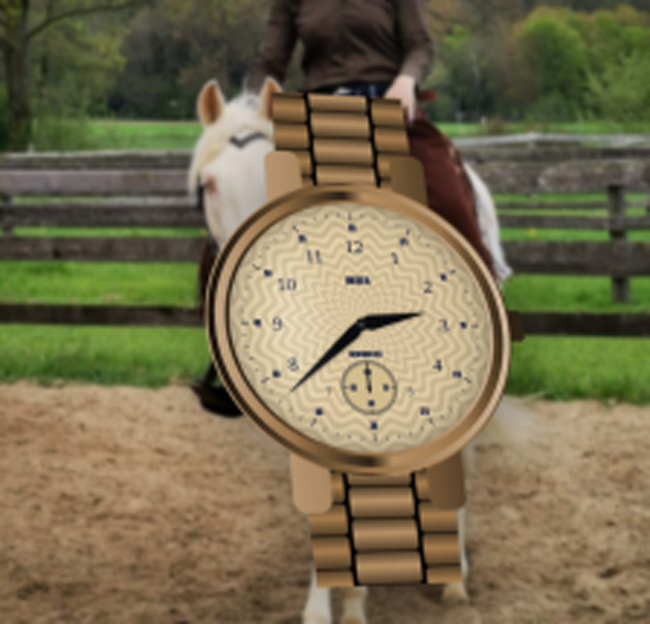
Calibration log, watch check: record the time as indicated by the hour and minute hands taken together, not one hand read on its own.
2:38
